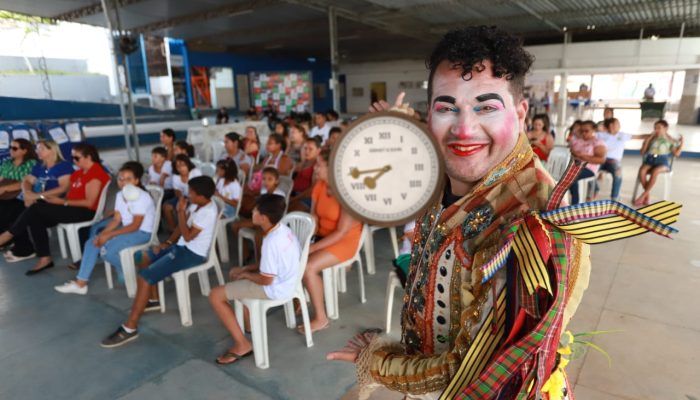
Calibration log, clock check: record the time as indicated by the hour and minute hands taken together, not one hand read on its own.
7:44
